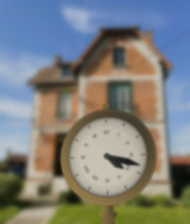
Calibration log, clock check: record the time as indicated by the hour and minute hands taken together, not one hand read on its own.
4:18
